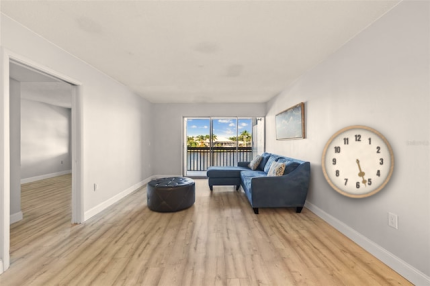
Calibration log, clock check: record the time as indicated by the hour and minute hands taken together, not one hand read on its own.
5:27
